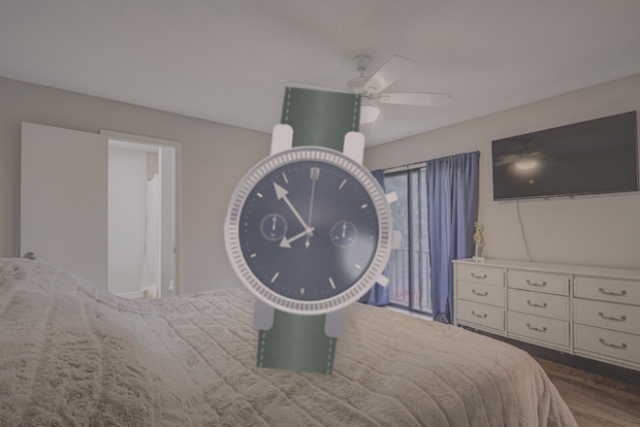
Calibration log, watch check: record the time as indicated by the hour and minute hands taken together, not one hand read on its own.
7:53
